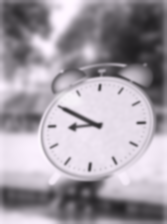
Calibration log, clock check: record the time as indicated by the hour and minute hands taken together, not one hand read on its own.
8:50
